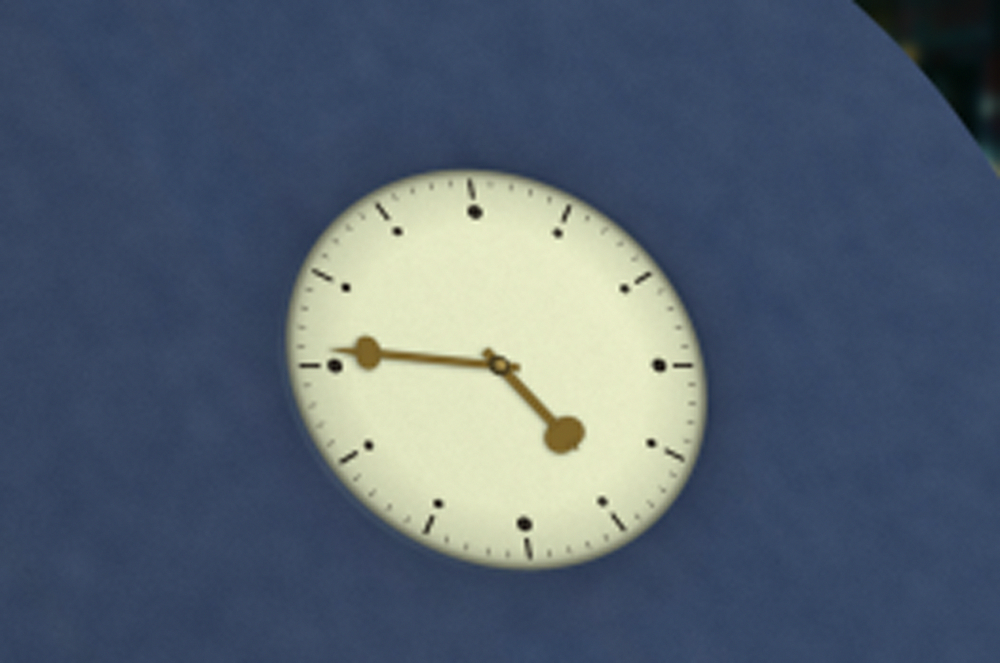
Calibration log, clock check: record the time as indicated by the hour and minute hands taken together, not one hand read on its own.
4:46
